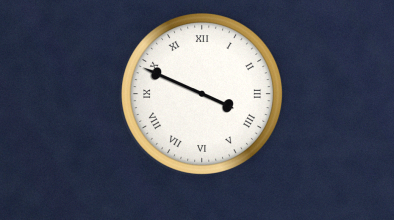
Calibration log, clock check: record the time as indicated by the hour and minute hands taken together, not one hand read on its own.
3:49
